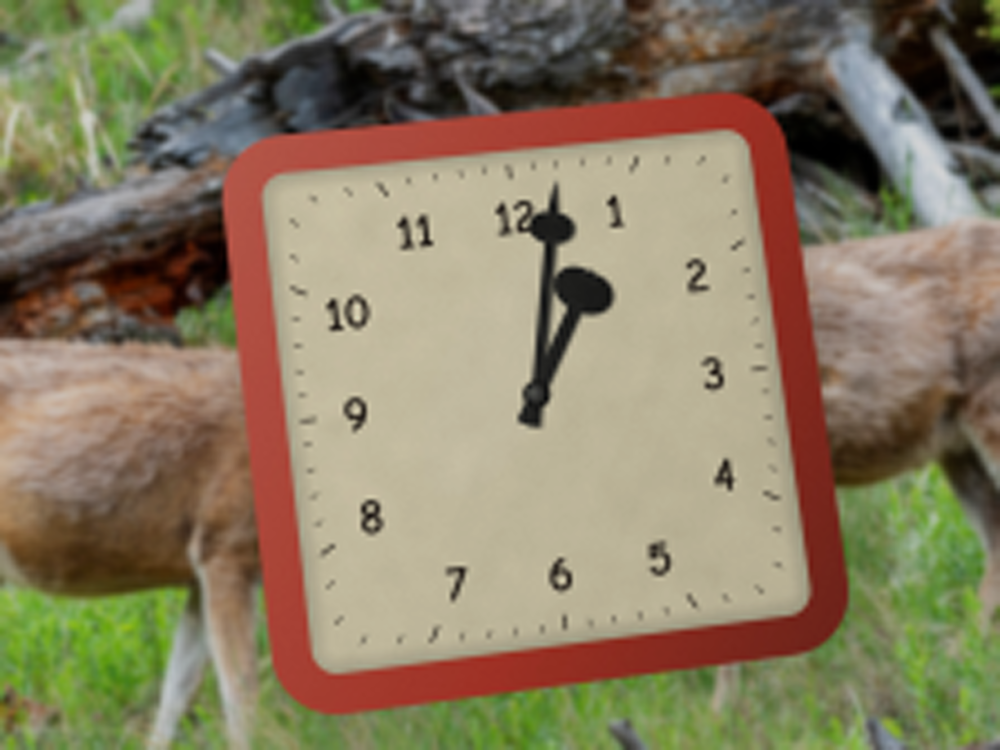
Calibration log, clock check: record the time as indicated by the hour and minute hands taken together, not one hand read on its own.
1:02
